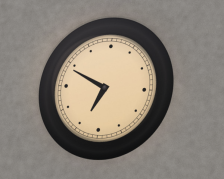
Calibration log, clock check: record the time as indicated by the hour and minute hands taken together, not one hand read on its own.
6:49
